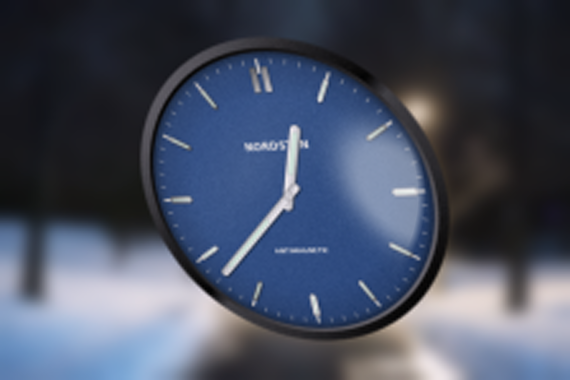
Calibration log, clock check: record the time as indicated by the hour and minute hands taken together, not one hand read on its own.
12:38
